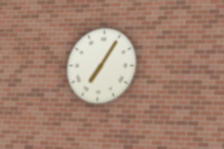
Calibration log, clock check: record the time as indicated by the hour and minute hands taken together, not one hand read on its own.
7:05
